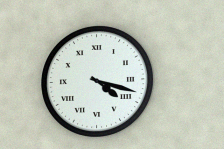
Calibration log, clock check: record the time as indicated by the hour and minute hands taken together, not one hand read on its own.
4:18
